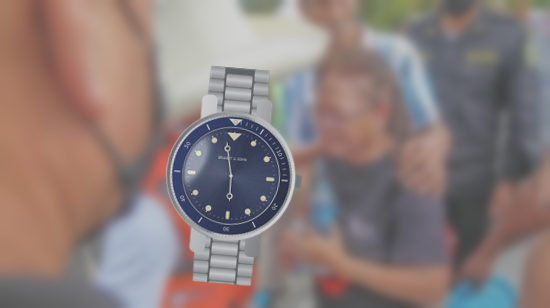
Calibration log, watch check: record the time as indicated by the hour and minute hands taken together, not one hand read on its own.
5:58
